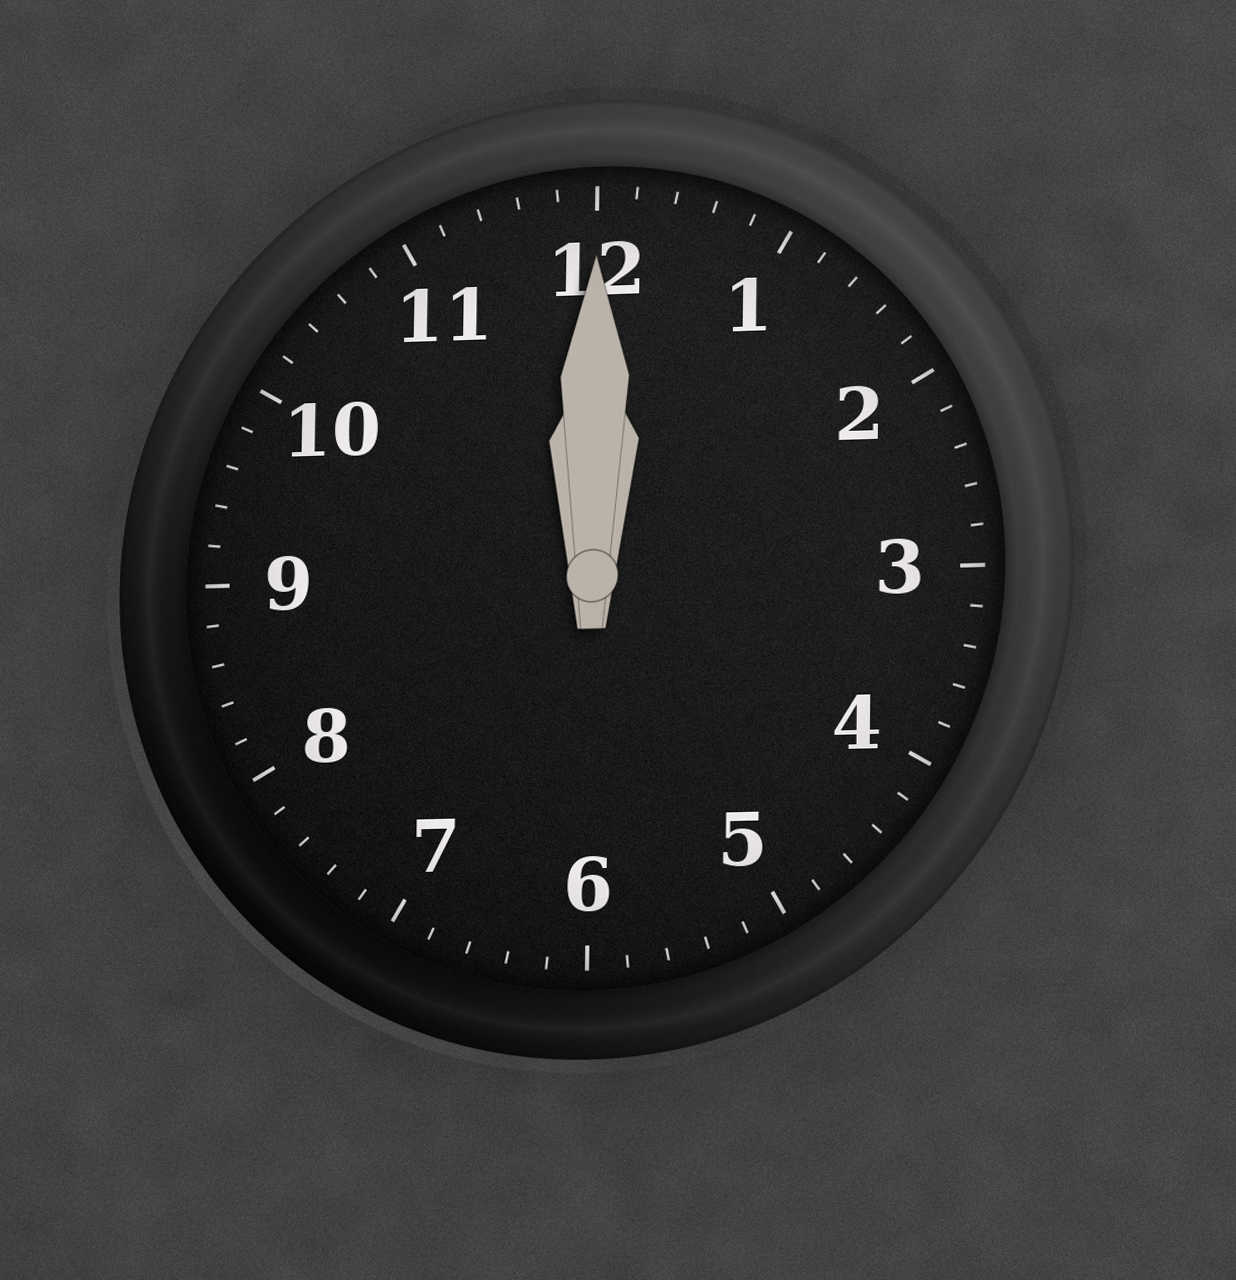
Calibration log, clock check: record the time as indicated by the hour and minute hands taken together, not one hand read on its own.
12:00
